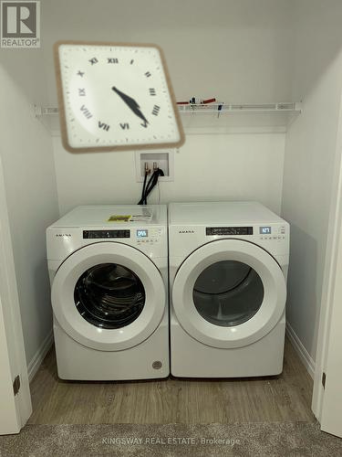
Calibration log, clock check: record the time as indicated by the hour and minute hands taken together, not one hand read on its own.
4:24
